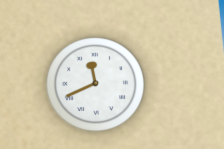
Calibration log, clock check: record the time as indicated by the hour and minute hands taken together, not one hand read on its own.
11:41
